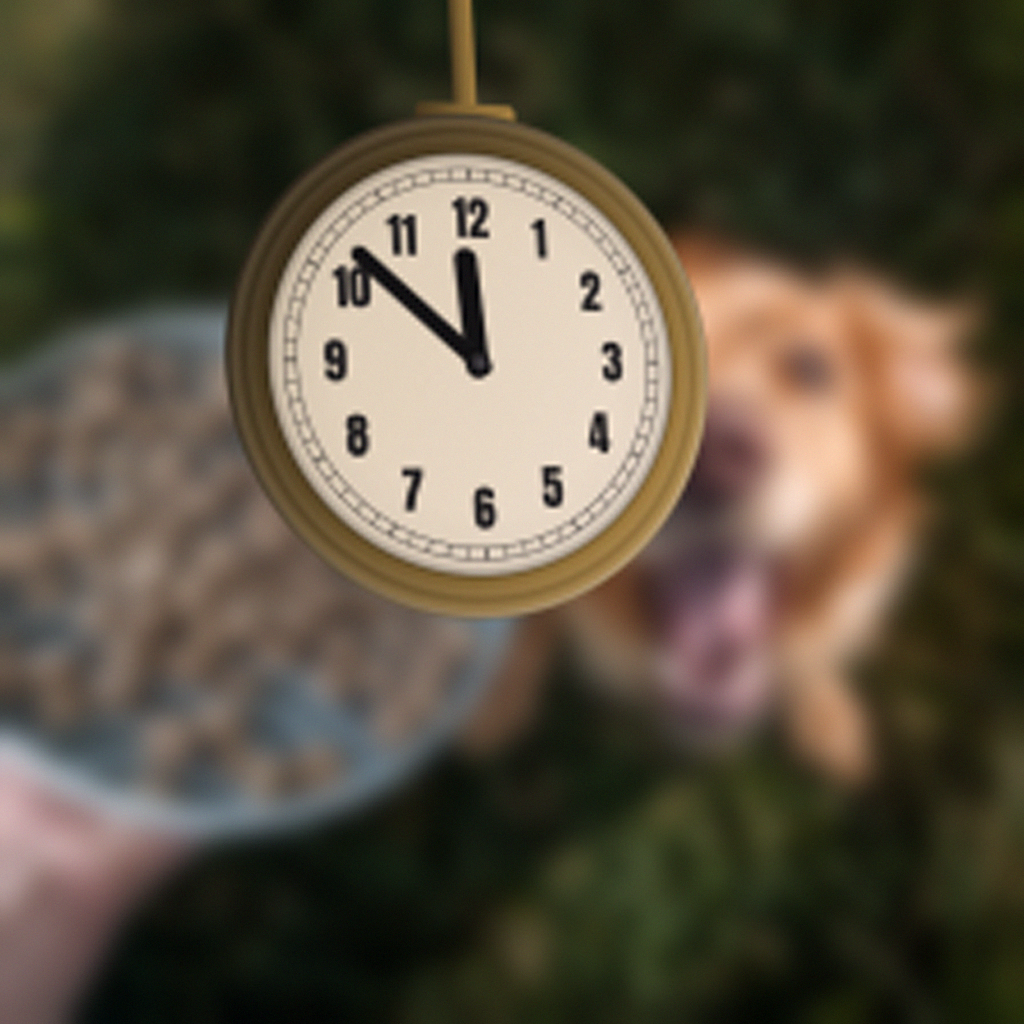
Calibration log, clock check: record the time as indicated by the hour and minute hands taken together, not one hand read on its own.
11:52
